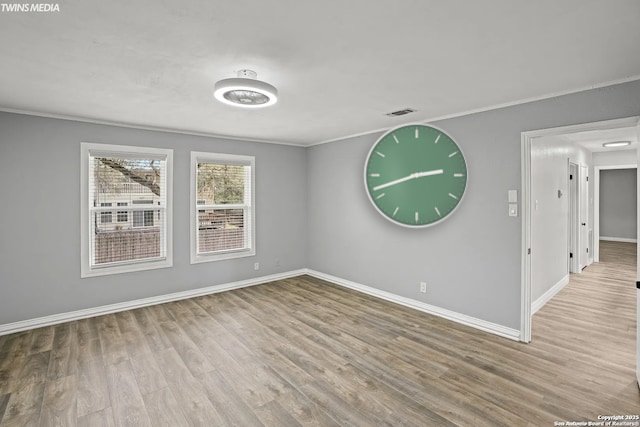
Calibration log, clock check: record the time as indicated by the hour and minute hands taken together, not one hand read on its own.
2:42
